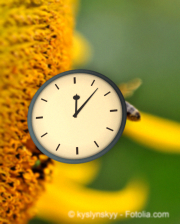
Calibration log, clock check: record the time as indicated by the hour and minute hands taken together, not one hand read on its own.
12:07
